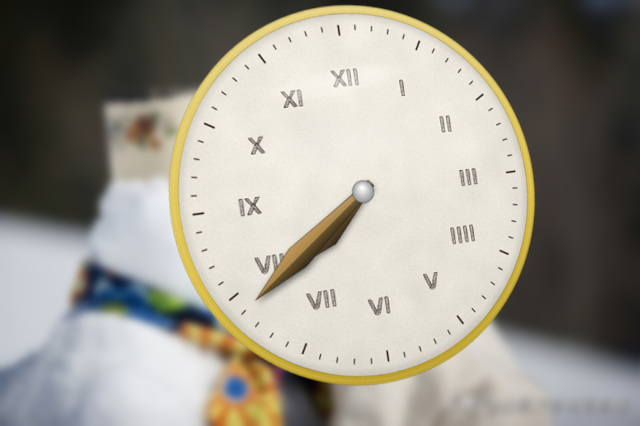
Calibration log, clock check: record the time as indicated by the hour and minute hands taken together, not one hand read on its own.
7:39
